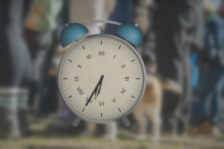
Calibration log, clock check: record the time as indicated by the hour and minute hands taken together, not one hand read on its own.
6:35
